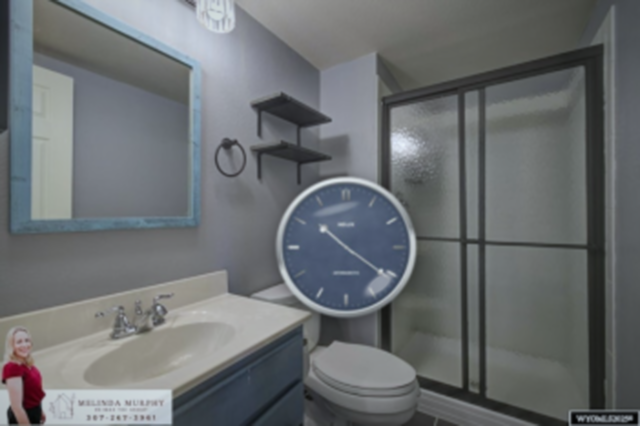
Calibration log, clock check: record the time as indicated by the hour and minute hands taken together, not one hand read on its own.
10:21
